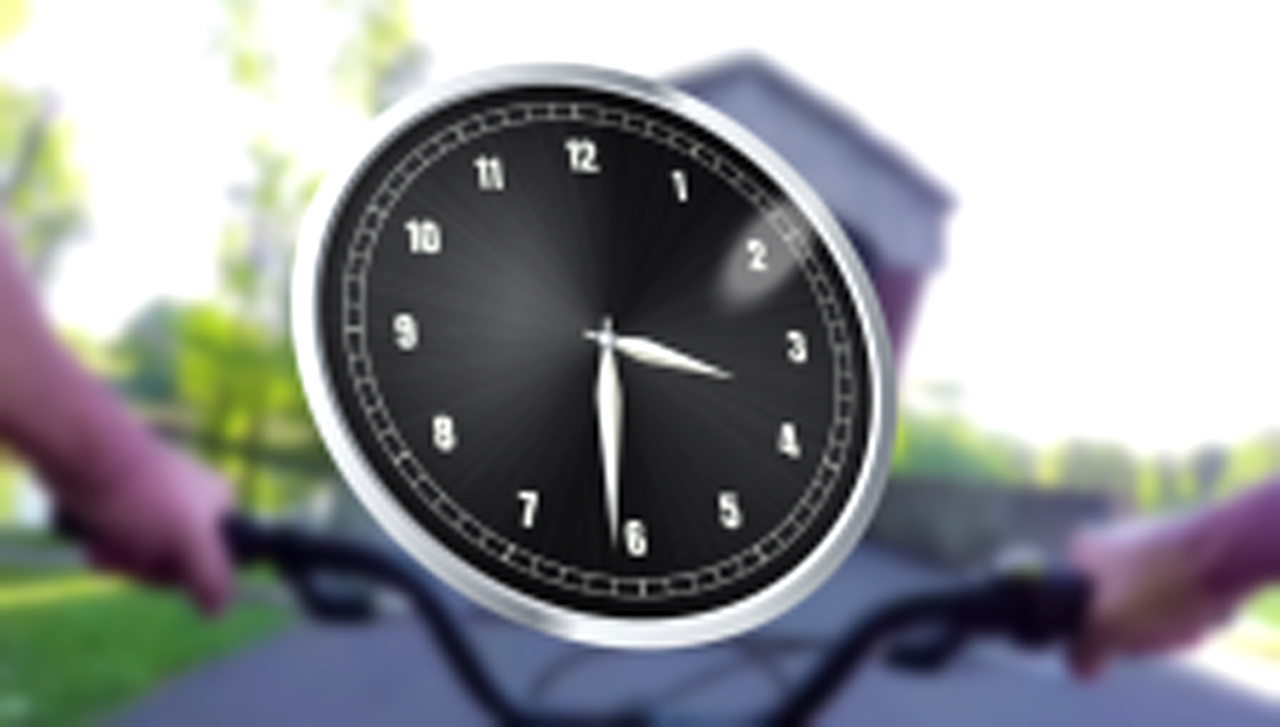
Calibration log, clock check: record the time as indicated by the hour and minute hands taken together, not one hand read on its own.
3:31
